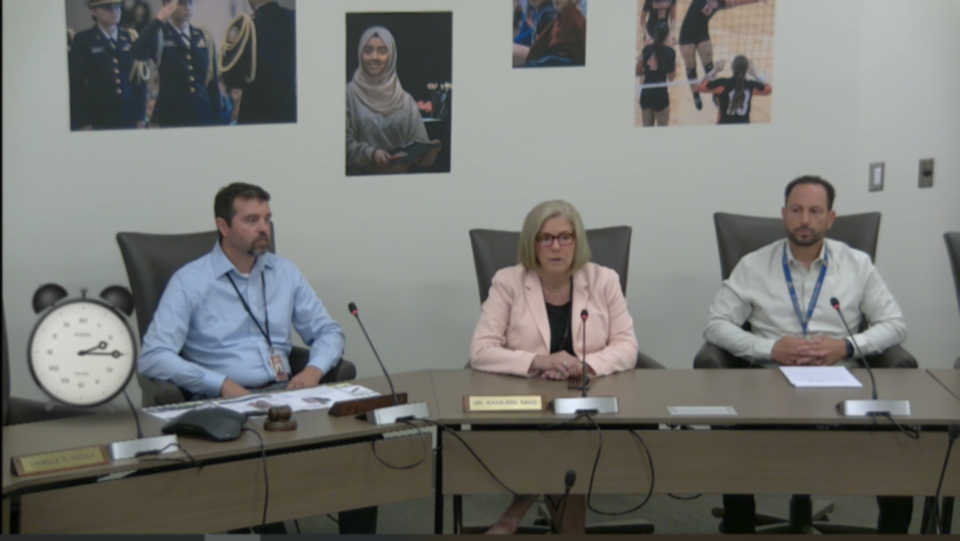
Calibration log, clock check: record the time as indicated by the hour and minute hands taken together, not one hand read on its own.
2:15
